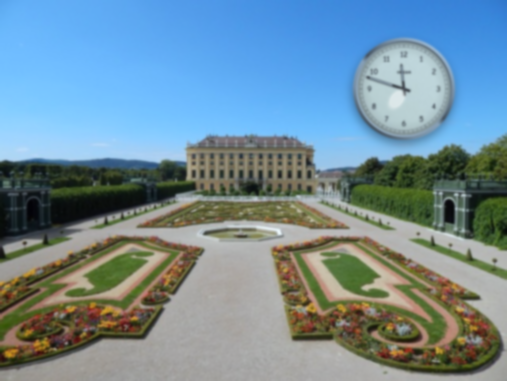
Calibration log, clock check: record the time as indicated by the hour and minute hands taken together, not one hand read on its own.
11:48
